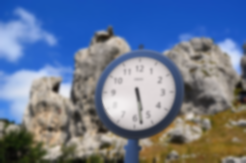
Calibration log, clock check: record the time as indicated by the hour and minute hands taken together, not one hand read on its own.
5:28
